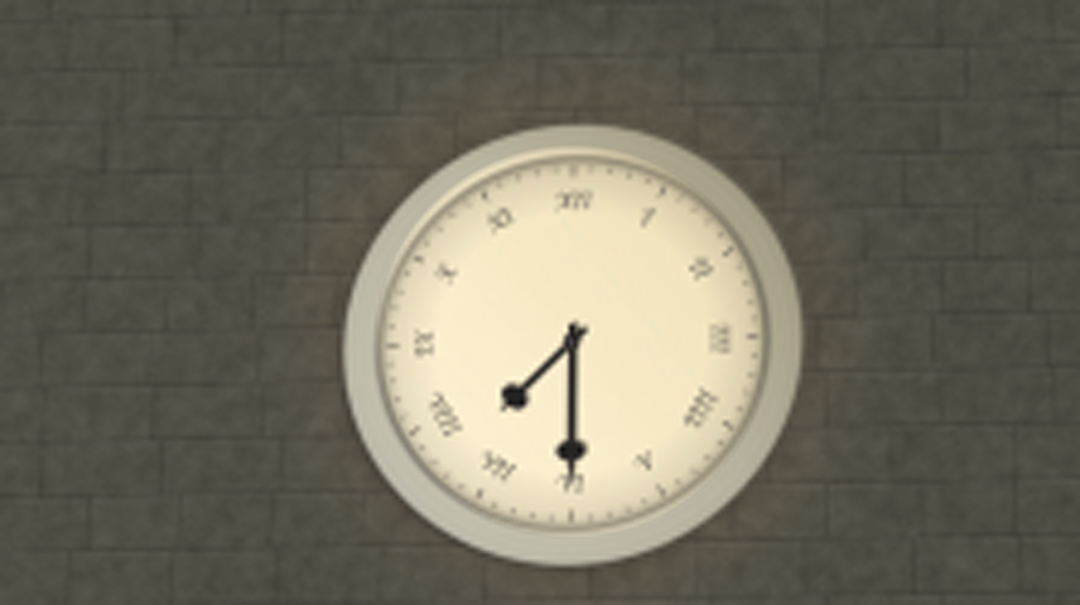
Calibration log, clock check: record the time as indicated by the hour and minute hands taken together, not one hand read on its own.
7:30
